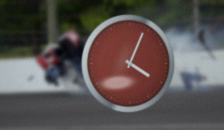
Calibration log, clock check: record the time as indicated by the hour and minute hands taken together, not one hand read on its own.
4:04
